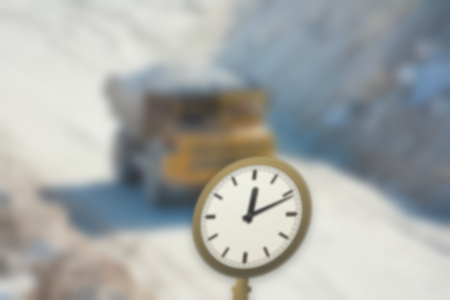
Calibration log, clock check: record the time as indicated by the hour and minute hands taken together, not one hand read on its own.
12:11
